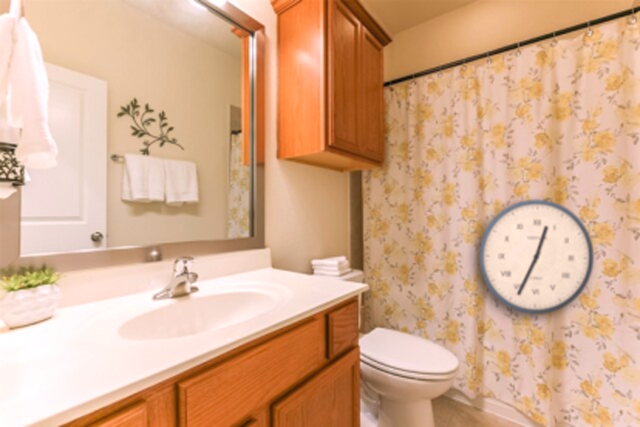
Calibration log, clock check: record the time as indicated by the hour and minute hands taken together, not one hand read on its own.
12:34
